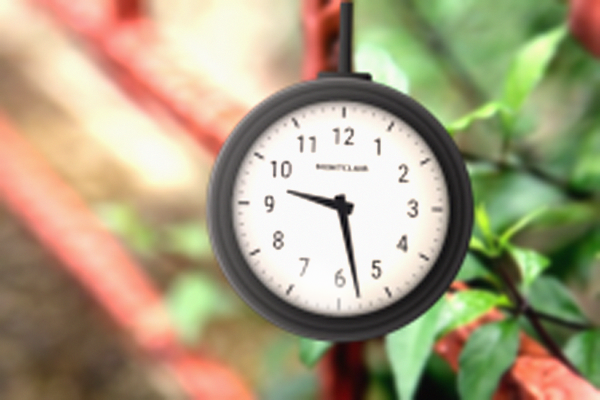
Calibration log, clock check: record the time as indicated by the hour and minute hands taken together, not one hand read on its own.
9:28
